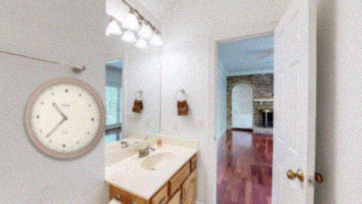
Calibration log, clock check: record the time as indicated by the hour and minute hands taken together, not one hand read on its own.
10:37
